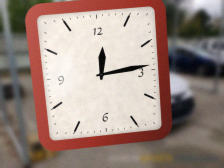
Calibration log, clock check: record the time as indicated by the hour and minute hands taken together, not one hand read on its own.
12:14
